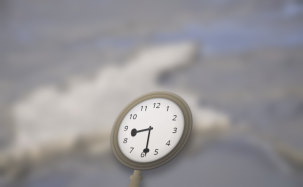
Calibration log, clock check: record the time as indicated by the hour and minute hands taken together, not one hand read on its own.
8:29
